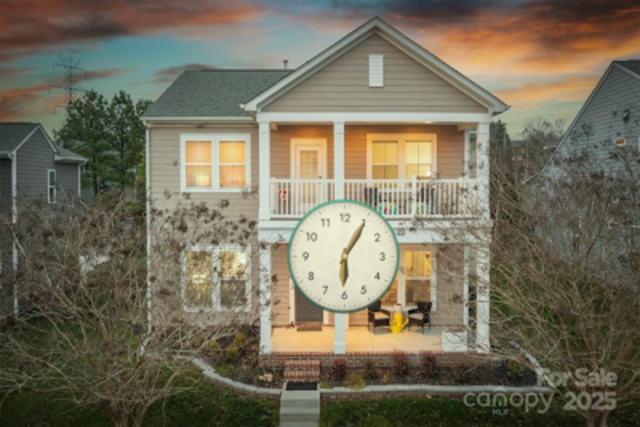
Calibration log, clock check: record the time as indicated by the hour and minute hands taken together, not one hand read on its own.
6:05
